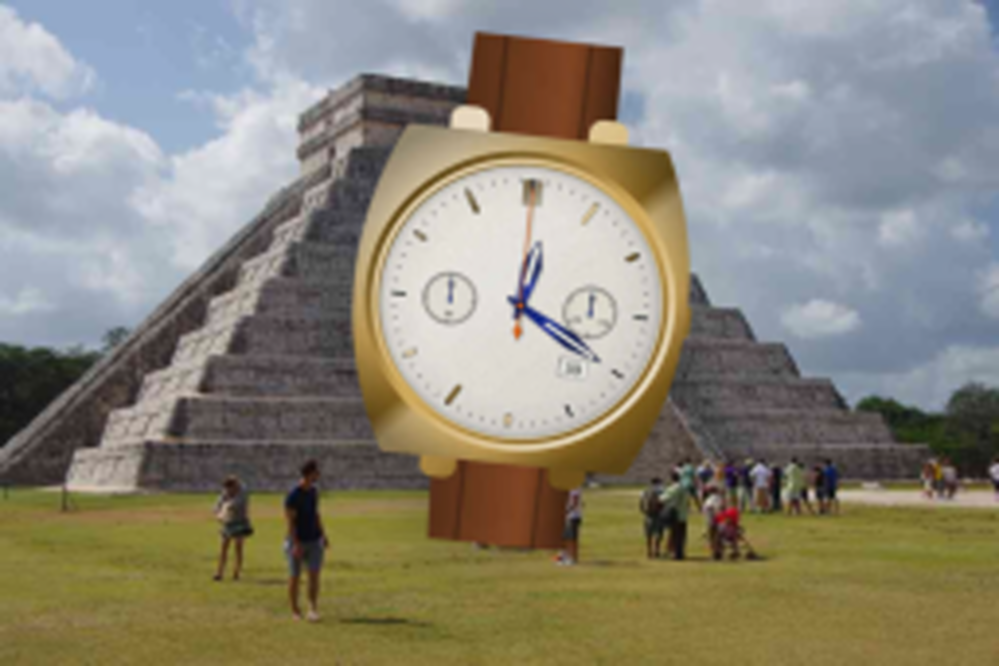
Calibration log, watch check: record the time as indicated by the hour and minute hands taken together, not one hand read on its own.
12:20
